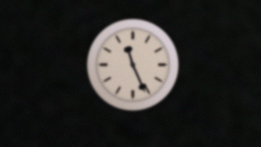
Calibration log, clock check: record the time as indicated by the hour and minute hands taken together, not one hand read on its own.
11:26
